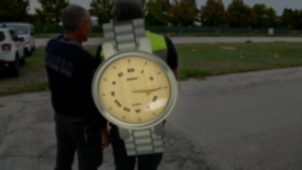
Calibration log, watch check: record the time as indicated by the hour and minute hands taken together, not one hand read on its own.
3:15
